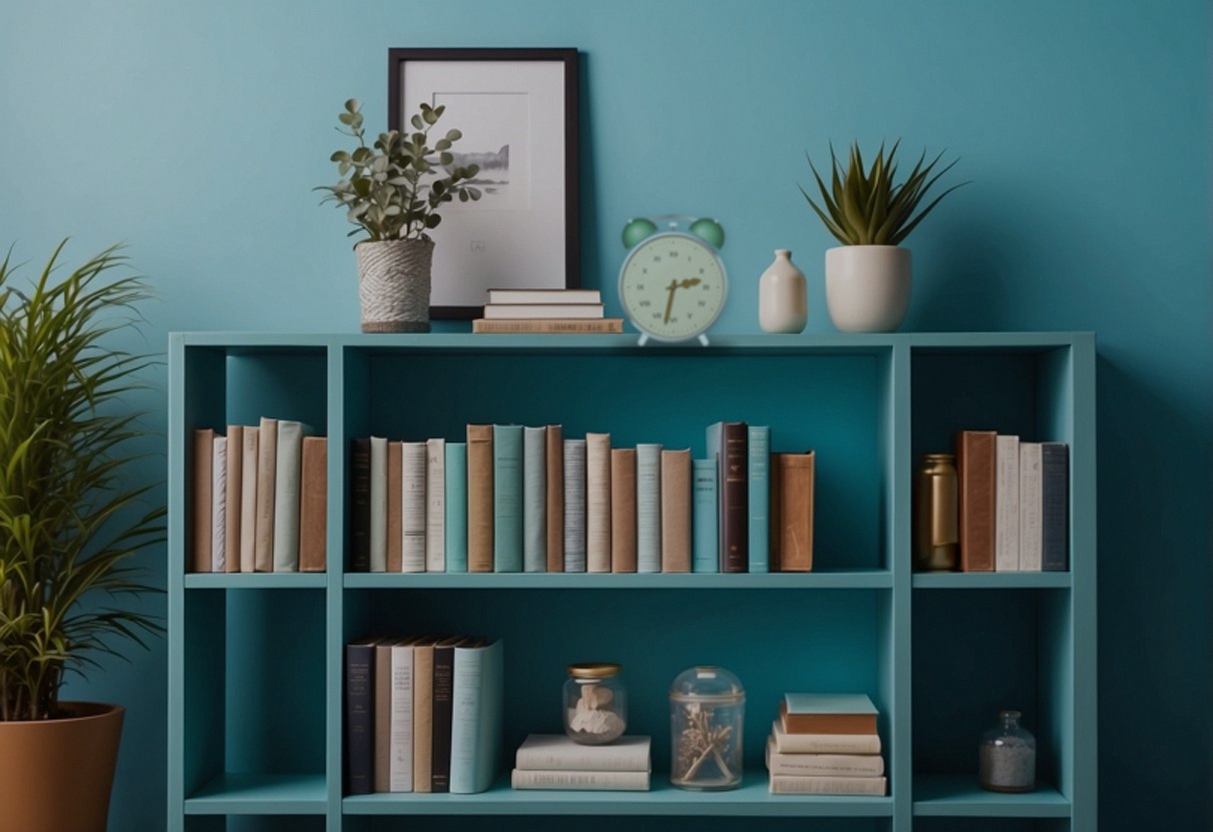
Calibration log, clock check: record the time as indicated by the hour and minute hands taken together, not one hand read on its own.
2:32
